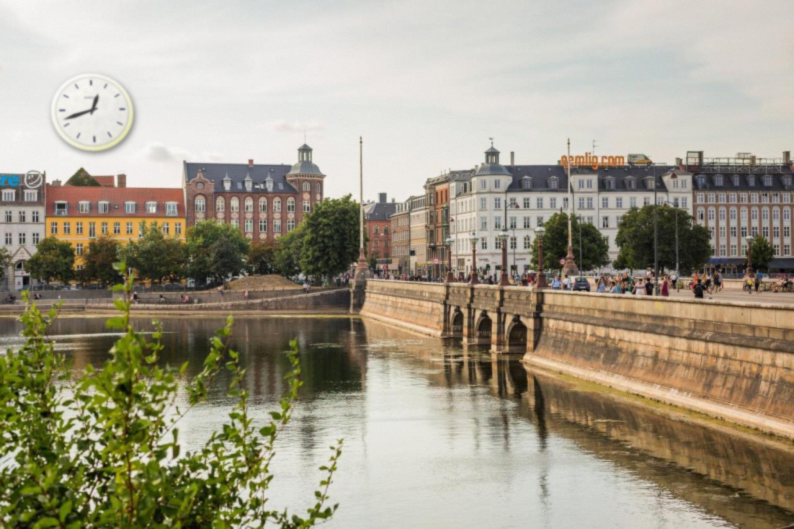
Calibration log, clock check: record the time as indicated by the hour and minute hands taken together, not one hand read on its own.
12:42
